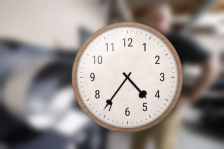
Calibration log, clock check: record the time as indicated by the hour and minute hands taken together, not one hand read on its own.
4:36
